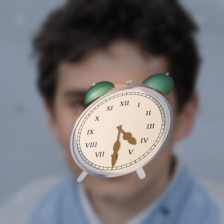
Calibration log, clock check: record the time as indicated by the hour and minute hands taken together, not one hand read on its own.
4:30
